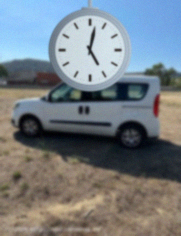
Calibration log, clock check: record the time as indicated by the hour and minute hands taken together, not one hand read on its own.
5:02
